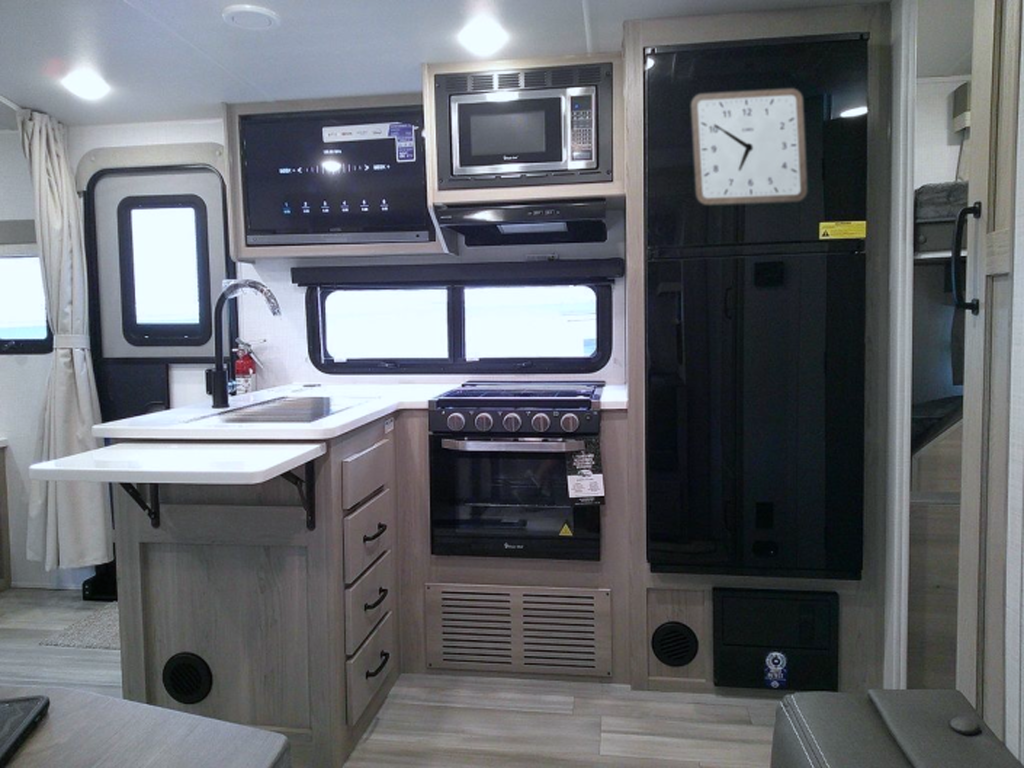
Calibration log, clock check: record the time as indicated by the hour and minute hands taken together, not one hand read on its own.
6:51
